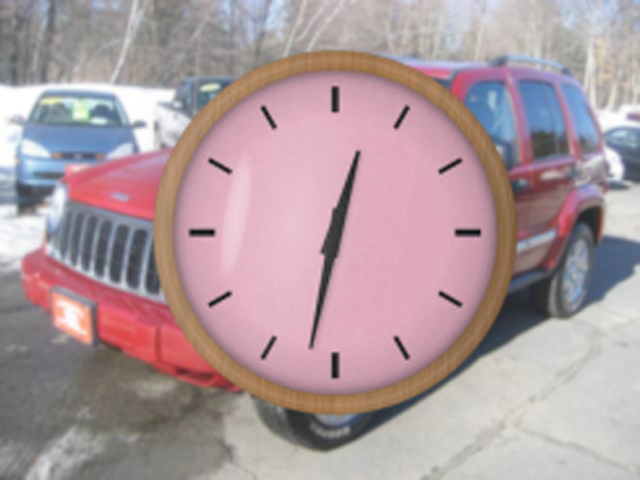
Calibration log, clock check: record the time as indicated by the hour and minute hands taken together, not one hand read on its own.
12:32
